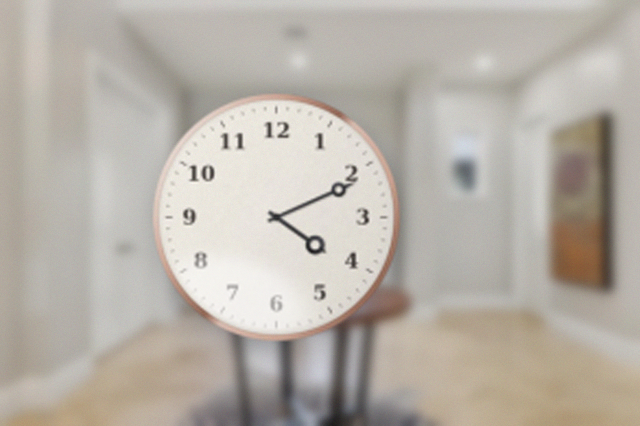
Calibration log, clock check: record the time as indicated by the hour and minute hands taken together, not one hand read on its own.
4:11
